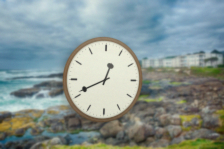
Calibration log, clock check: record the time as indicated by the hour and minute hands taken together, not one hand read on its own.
12:41
